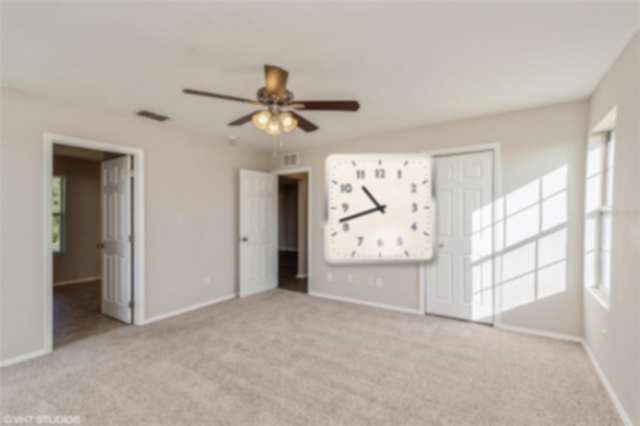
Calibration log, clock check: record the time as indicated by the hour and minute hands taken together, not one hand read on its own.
10:42
